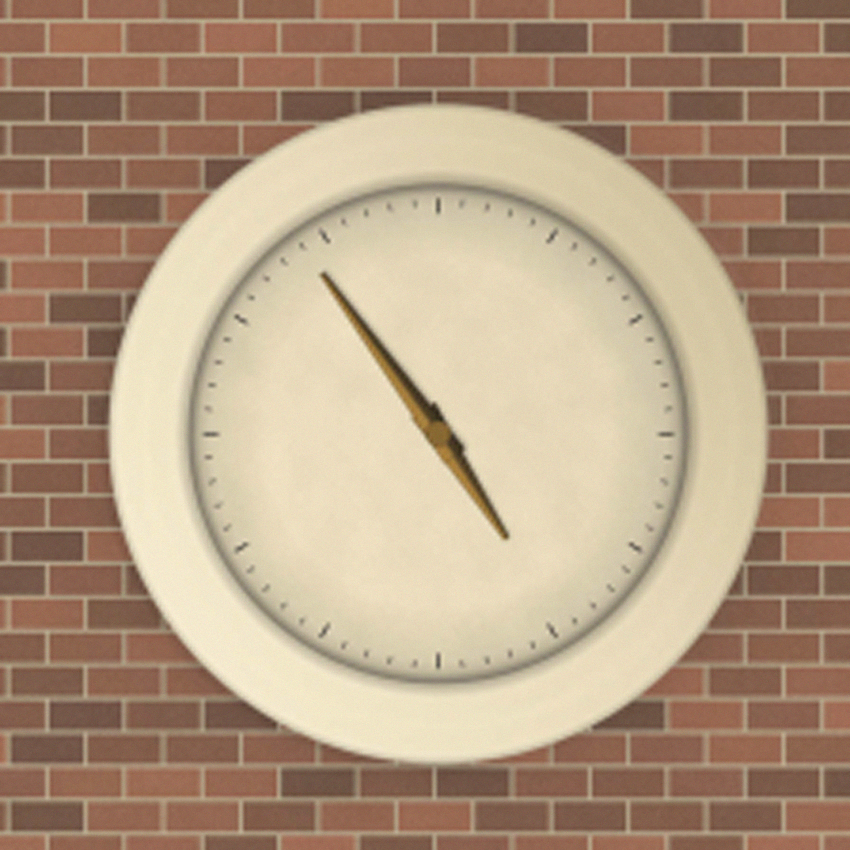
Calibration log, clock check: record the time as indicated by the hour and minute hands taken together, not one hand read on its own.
4:54
